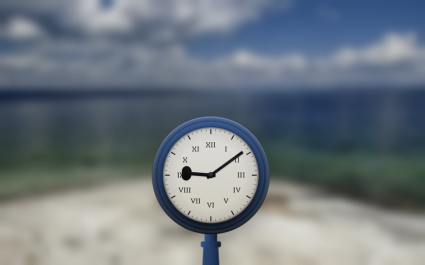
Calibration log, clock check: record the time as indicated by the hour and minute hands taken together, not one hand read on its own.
9:09
